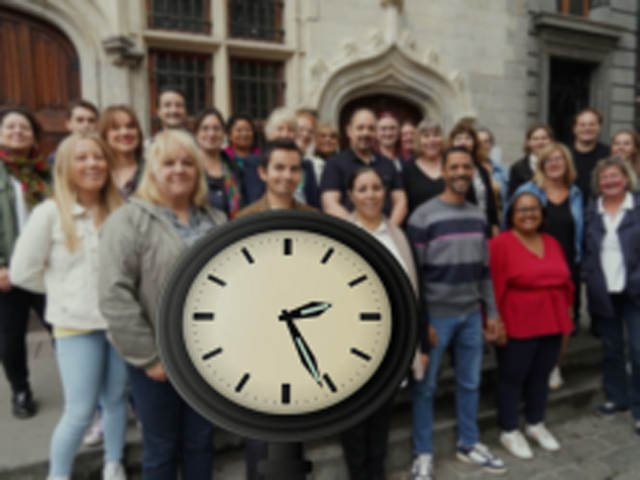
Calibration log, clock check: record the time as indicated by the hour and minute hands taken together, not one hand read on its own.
2:26
